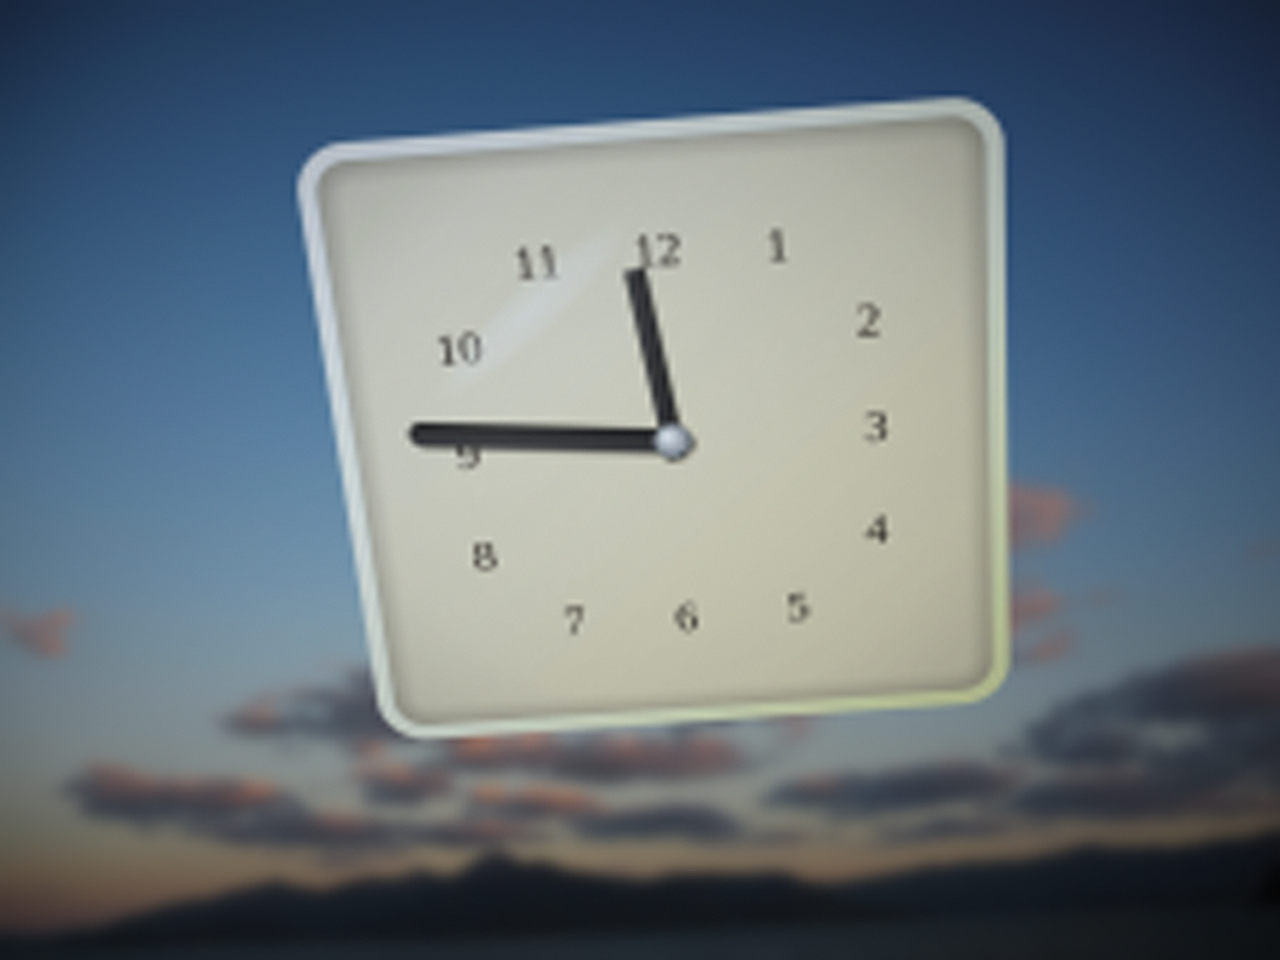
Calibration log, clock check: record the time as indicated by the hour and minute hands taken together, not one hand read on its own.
11:46
